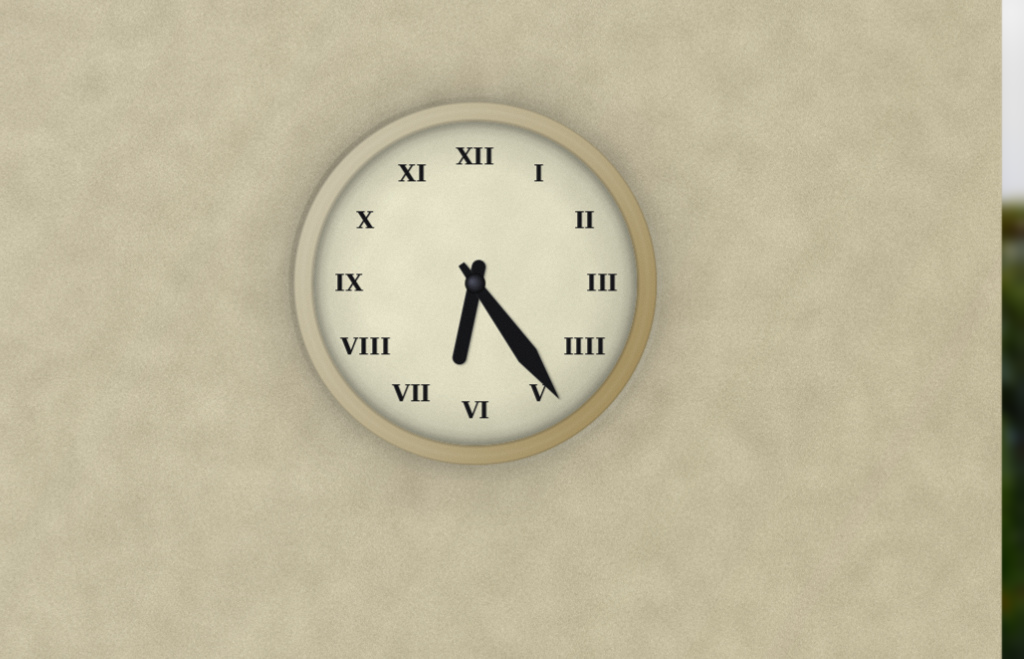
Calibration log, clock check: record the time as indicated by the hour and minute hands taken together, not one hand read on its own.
6:24
